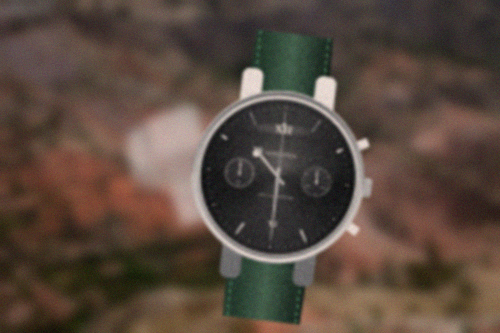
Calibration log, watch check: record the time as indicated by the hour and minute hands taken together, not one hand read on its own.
10:30
